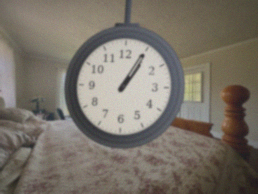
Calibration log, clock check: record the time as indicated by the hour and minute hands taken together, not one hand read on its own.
1:05
